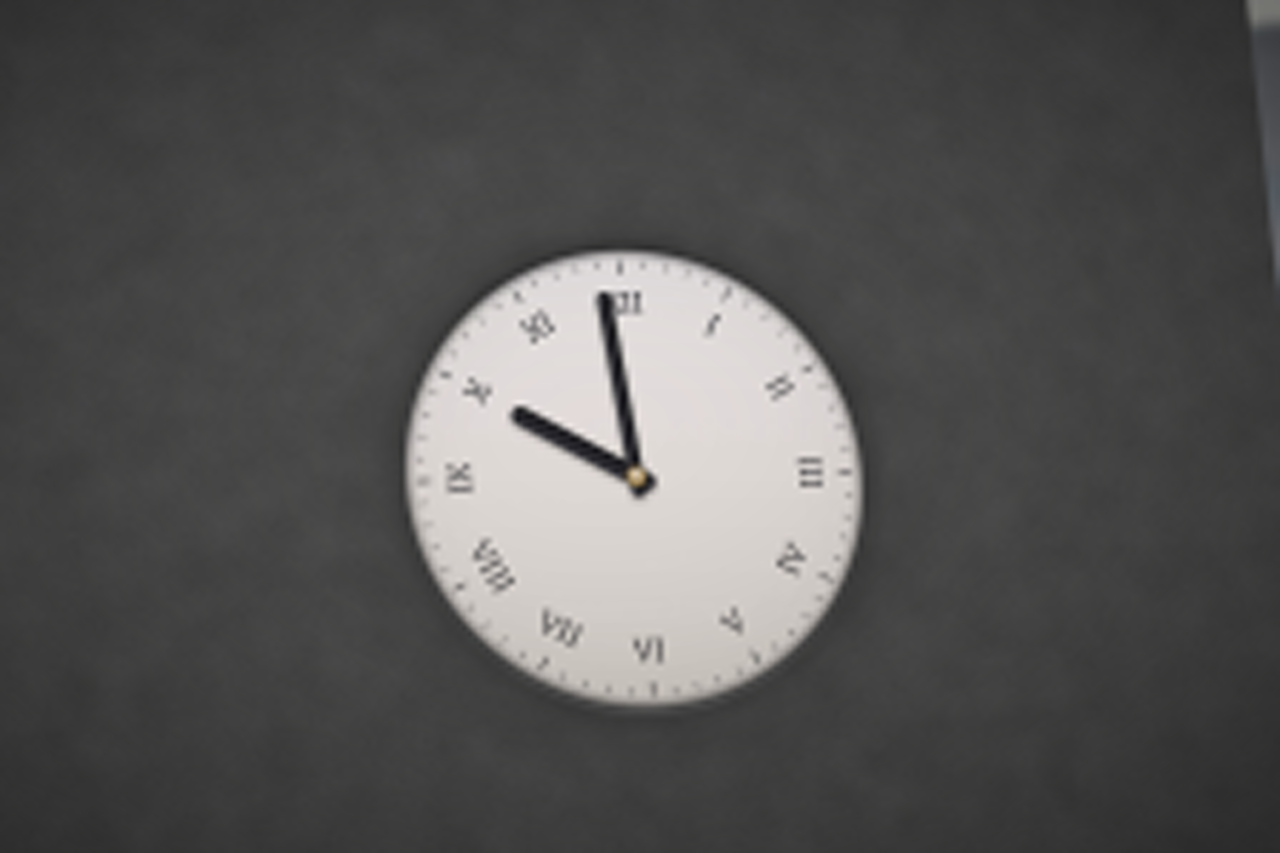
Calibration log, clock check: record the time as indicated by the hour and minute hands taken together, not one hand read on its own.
9:59
